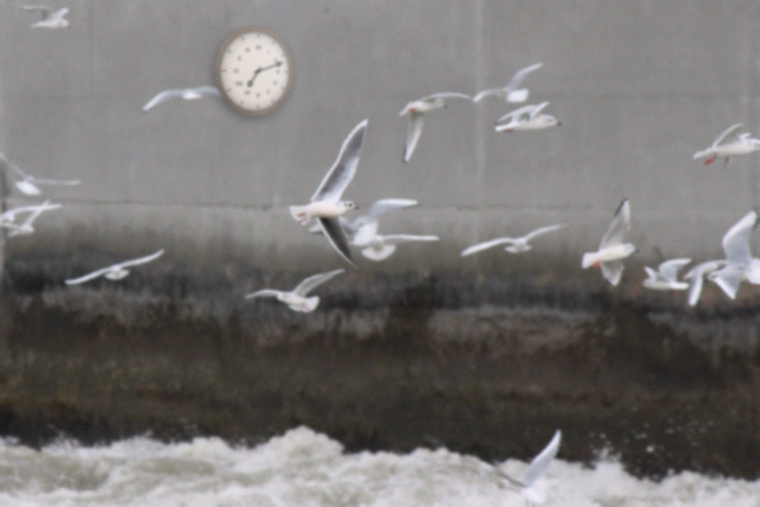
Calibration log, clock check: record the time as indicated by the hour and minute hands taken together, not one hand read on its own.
7:12
